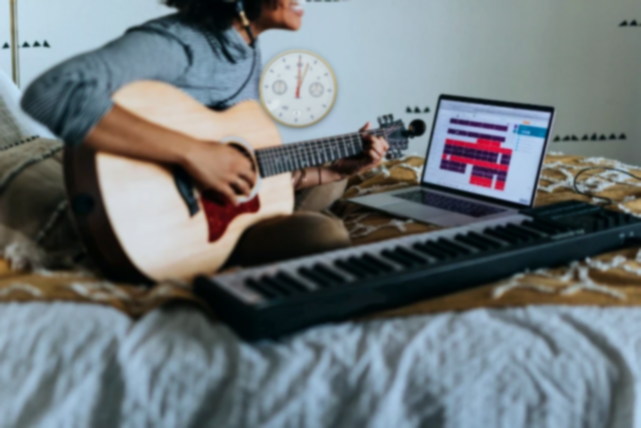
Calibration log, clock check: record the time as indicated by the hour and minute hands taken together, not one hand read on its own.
12:03
